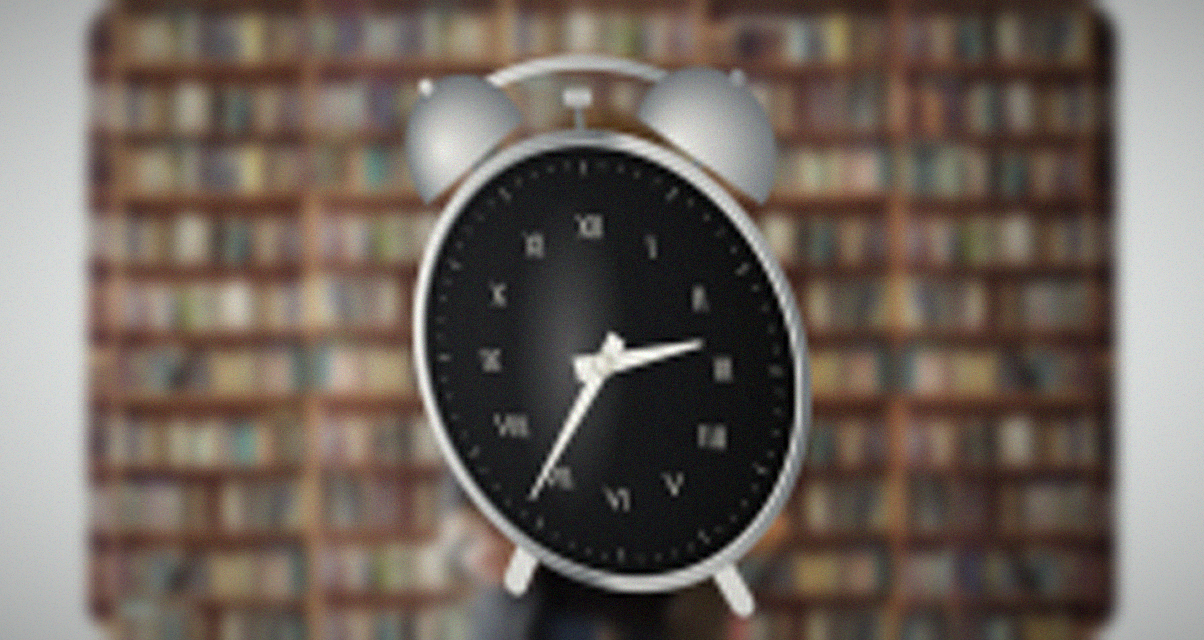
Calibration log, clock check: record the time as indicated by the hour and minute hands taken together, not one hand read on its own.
2:36
